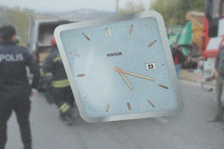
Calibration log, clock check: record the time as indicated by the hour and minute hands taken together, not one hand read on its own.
5:19
